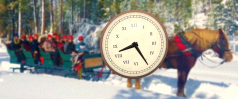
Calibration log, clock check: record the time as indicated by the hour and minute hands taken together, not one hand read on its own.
8:25
